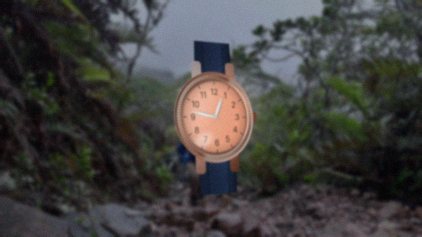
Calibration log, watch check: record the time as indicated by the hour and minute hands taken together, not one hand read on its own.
12:47
